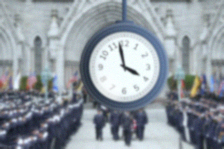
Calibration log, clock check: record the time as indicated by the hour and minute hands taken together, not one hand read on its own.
3:58
